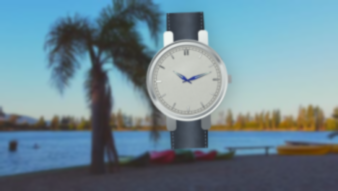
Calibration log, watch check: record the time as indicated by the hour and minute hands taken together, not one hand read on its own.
10:12
